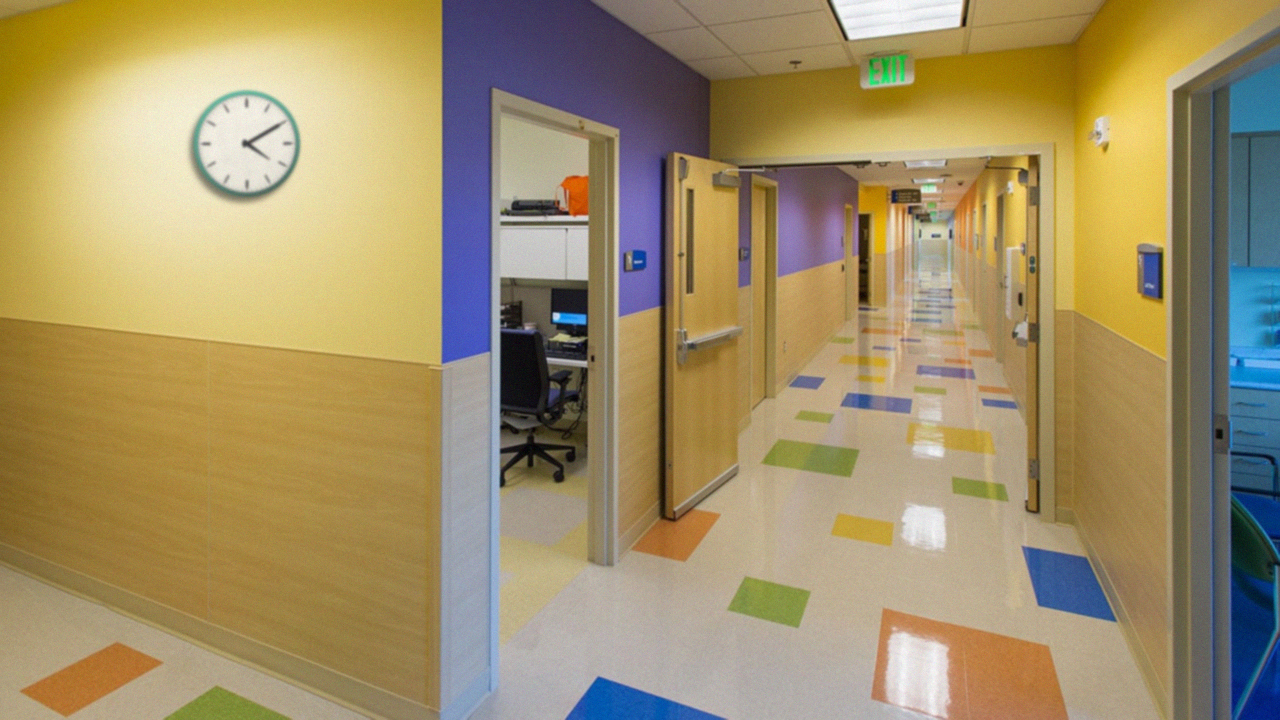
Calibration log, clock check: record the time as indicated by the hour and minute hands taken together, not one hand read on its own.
4:10
